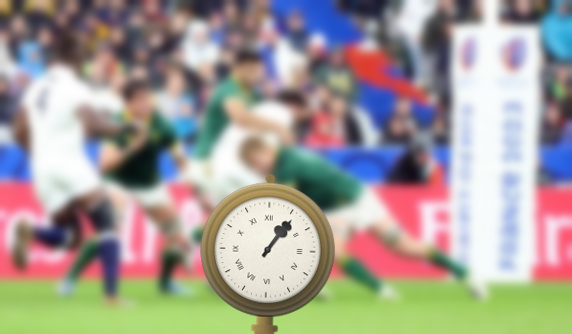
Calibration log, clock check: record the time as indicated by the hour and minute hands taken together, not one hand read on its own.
1:06
